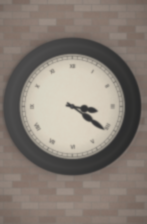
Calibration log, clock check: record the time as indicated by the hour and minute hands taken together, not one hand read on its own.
3:21
